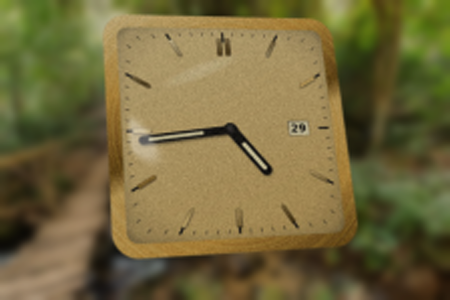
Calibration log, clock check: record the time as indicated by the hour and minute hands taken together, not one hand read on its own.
4:44
